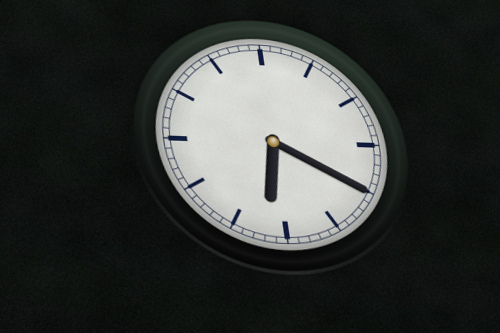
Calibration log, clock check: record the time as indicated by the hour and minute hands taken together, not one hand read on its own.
6:20
